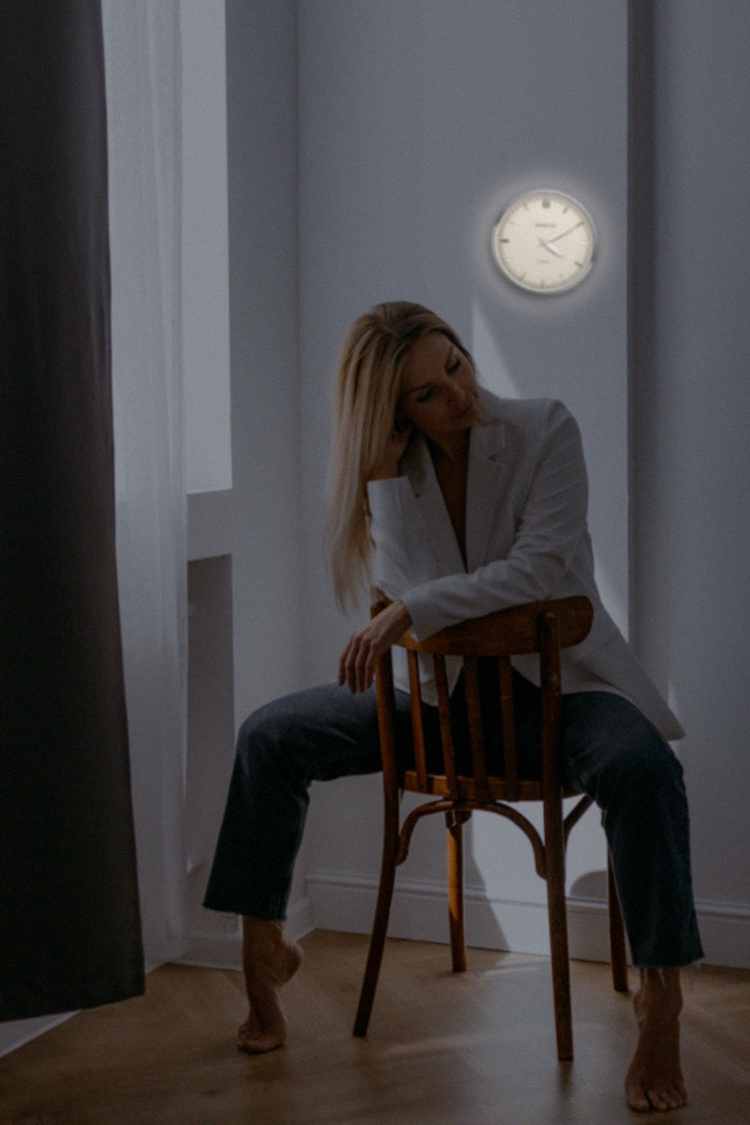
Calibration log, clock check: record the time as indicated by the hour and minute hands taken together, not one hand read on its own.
4:10
